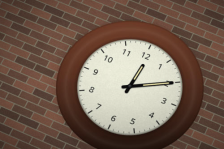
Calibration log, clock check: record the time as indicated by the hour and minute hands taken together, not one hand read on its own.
12:10
